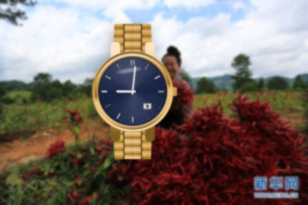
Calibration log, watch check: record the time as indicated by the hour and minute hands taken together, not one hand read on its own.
9:01
